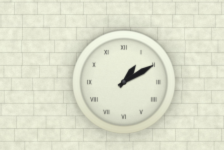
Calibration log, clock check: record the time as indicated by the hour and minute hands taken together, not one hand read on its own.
1:10
